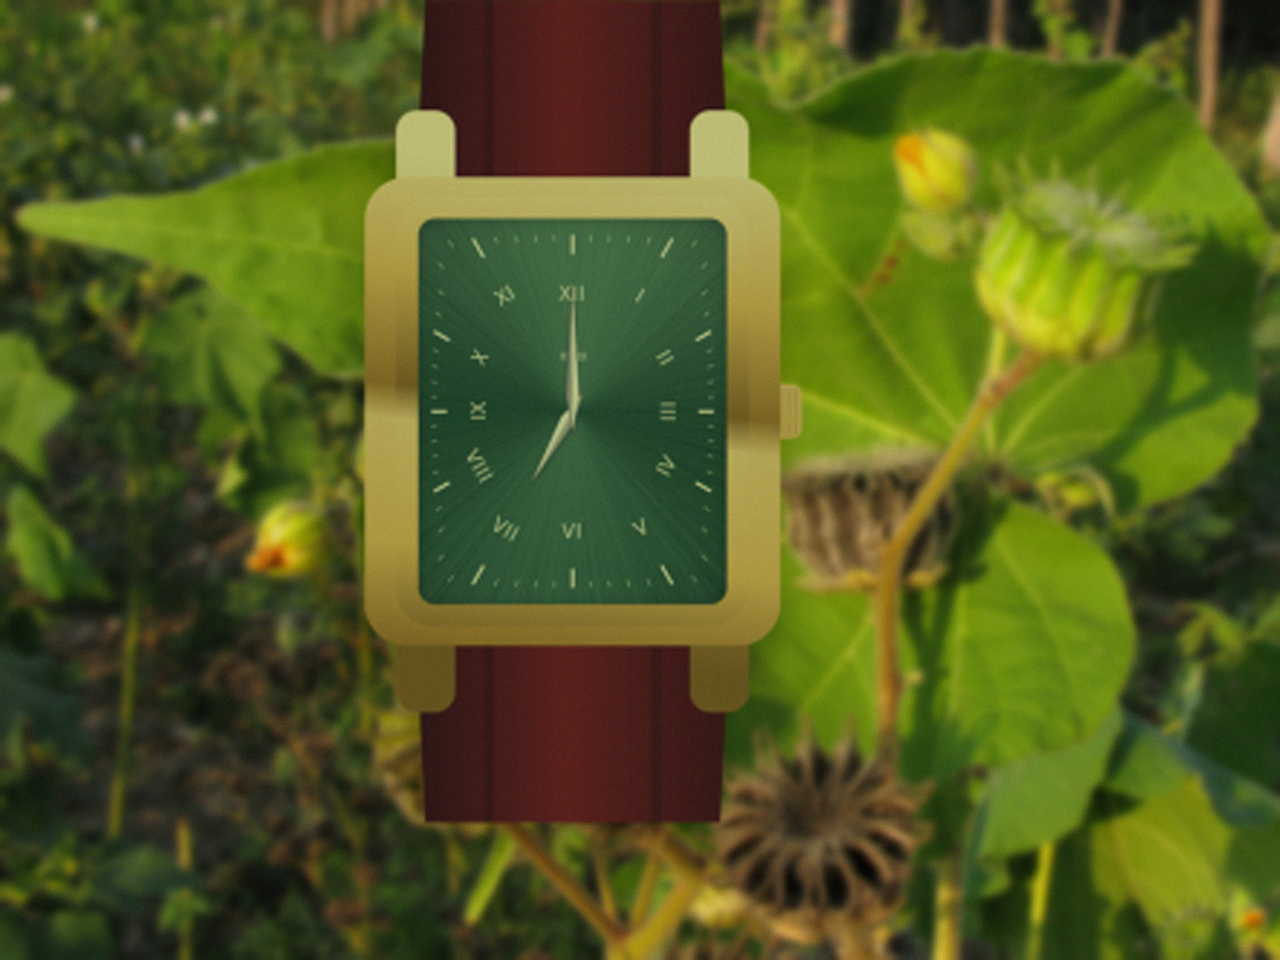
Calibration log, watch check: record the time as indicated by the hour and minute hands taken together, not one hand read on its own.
7:00
